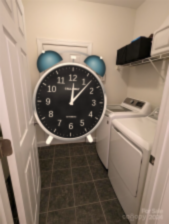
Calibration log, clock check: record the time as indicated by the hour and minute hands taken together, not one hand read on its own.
12:07
